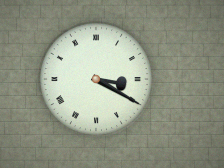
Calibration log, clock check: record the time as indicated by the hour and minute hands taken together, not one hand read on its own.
3:20
